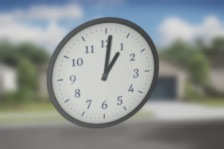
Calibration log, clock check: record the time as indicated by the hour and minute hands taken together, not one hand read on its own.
1:01
